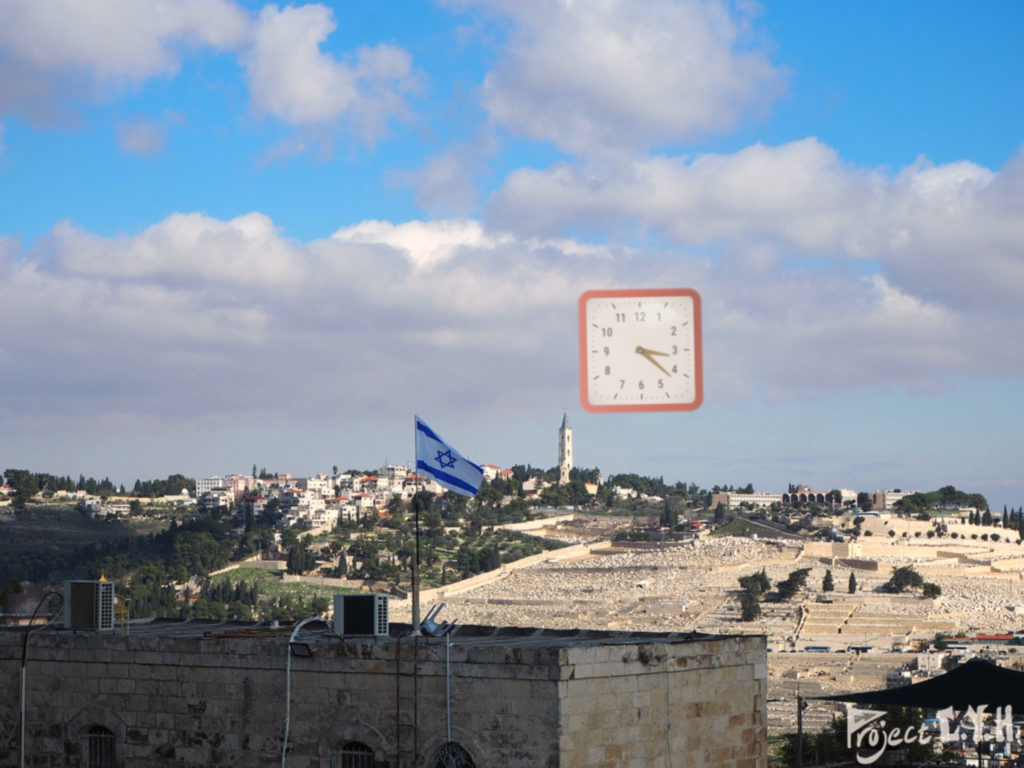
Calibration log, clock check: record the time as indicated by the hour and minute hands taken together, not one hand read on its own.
3:22
